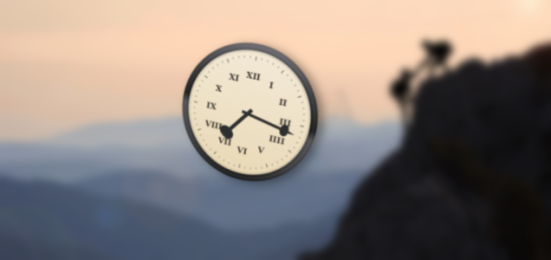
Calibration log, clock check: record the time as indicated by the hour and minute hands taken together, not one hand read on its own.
7:17
